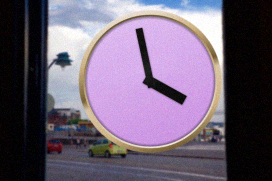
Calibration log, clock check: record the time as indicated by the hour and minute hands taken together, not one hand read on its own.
3:58
